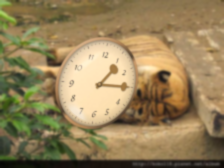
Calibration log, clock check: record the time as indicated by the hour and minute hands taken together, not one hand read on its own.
1:15
